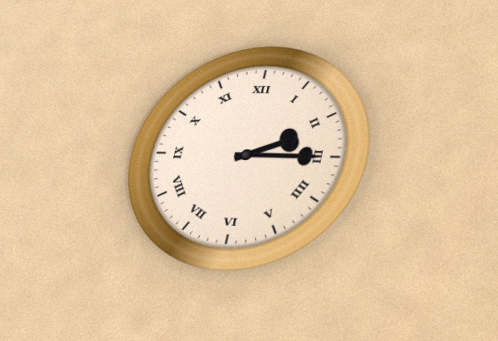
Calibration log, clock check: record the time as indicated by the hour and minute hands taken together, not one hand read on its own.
2:15
